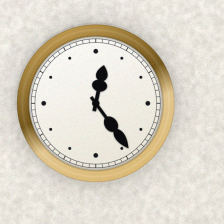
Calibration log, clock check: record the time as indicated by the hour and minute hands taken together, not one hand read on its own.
12:24
